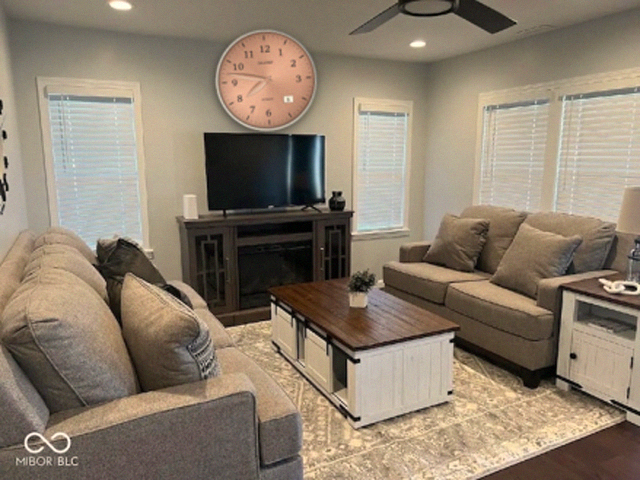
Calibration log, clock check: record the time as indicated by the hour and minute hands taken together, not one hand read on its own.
7:47
